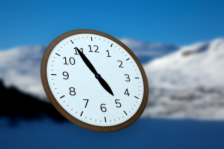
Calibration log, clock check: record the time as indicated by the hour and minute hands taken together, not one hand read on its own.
4:55
